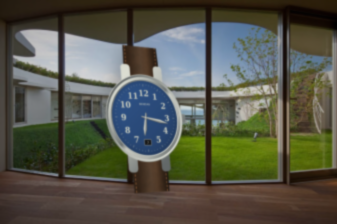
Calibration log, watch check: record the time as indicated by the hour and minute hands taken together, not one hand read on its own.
6:17
